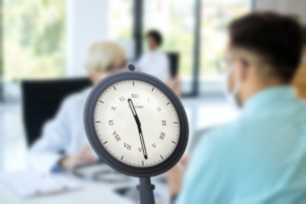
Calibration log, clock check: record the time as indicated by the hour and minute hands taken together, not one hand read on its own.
11:29
